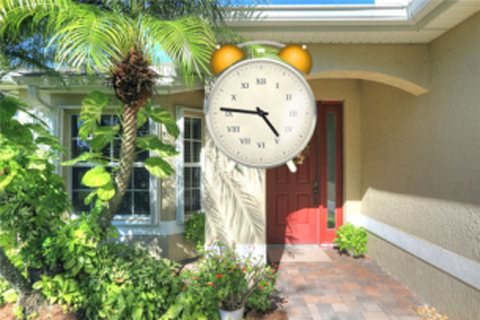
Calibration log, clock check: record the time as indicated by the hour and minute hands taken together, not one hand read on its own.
4:46
